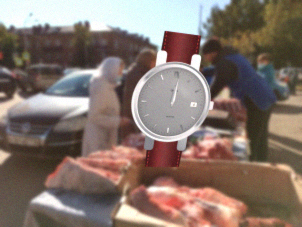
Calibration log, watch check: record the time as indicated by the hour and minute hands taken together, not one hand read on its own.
12:01
